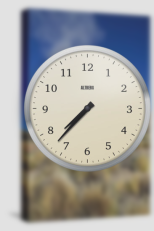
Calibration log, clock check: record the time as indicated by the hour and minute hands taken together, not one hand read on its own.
7:37
